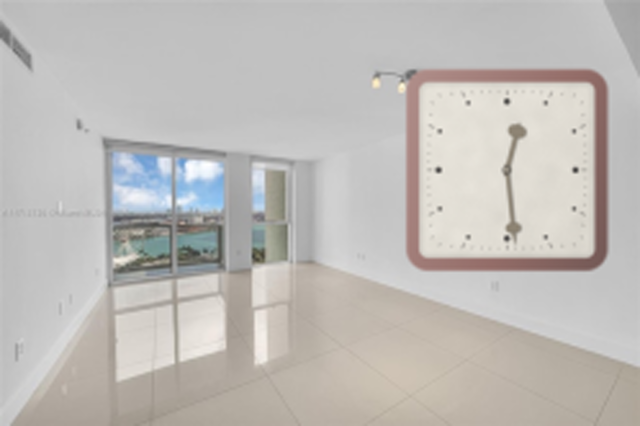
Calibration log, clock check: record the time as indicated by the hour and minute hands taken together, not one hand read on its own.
12:29
